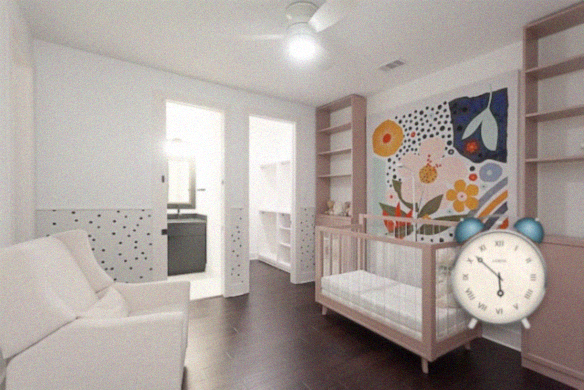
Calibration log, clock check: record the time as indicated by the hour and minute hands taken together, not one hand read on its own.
5:52
